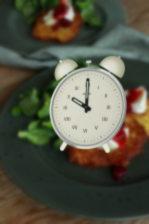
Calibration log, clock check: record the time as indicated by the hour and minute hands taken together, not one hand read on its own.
10:00
